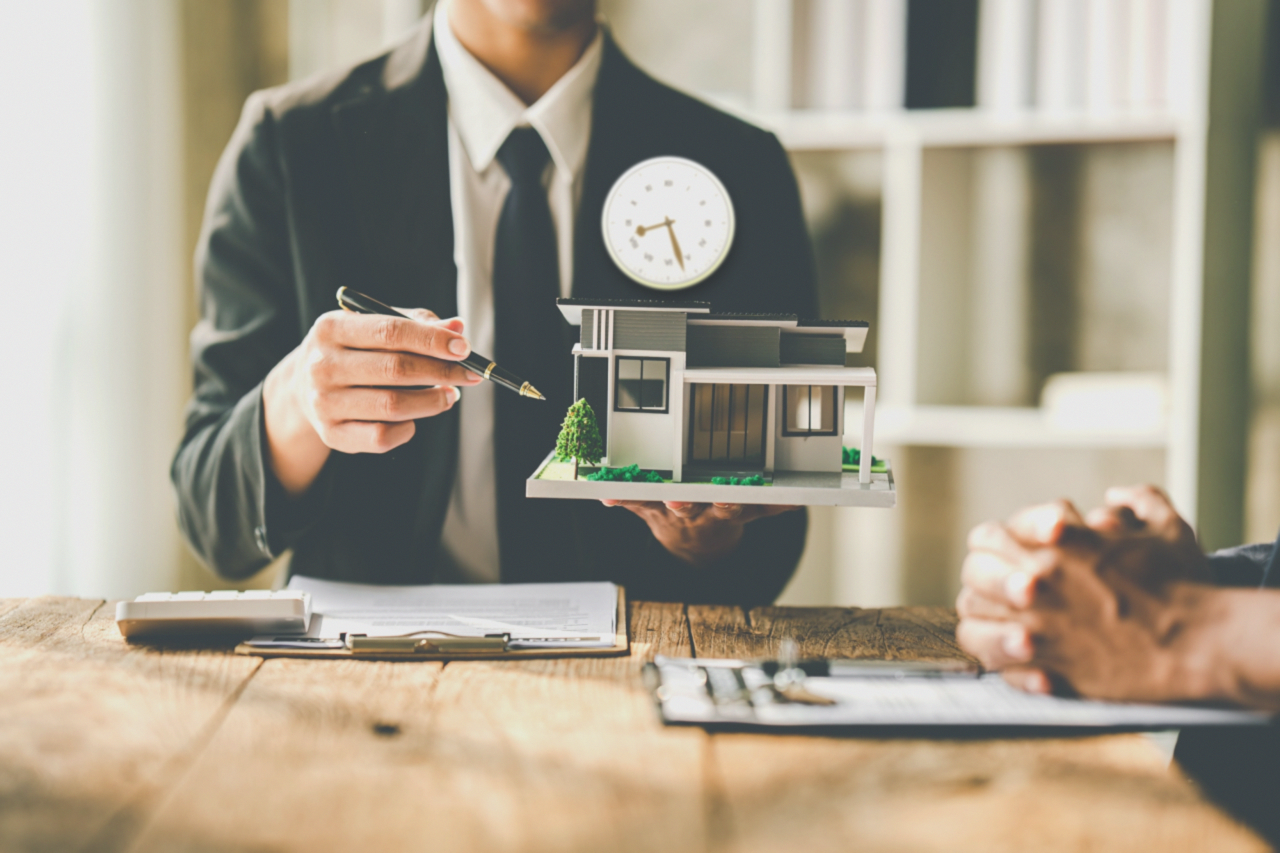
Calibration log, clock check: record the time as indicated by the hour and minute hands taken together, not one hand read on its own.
8:27
